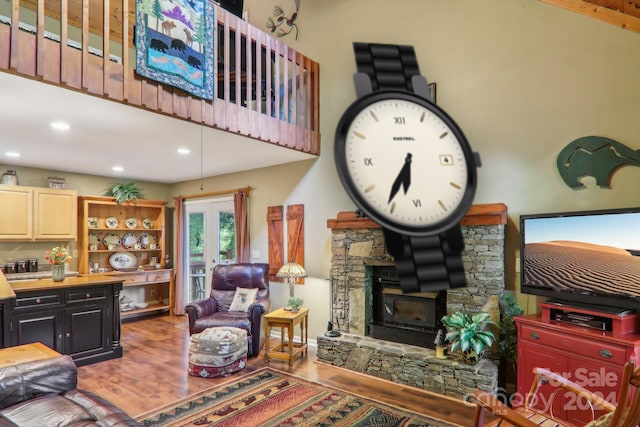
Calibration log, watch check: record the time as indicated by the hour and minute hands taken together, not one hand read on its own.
6:36
